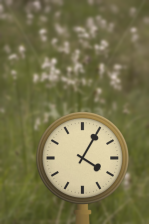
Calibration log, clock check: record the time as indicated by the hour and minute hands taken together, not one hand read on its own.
4:05
